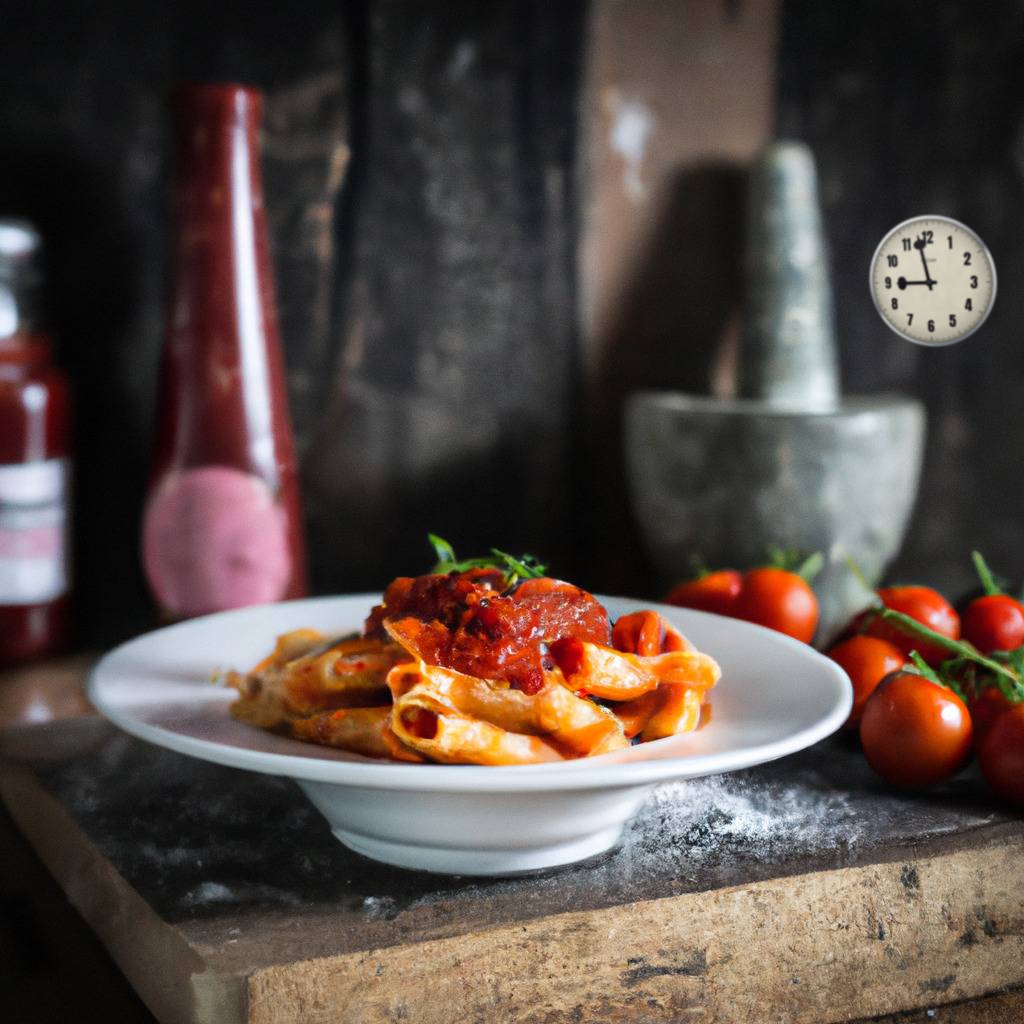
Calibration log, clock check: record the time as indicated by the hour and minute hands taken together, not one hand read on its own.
8:58
